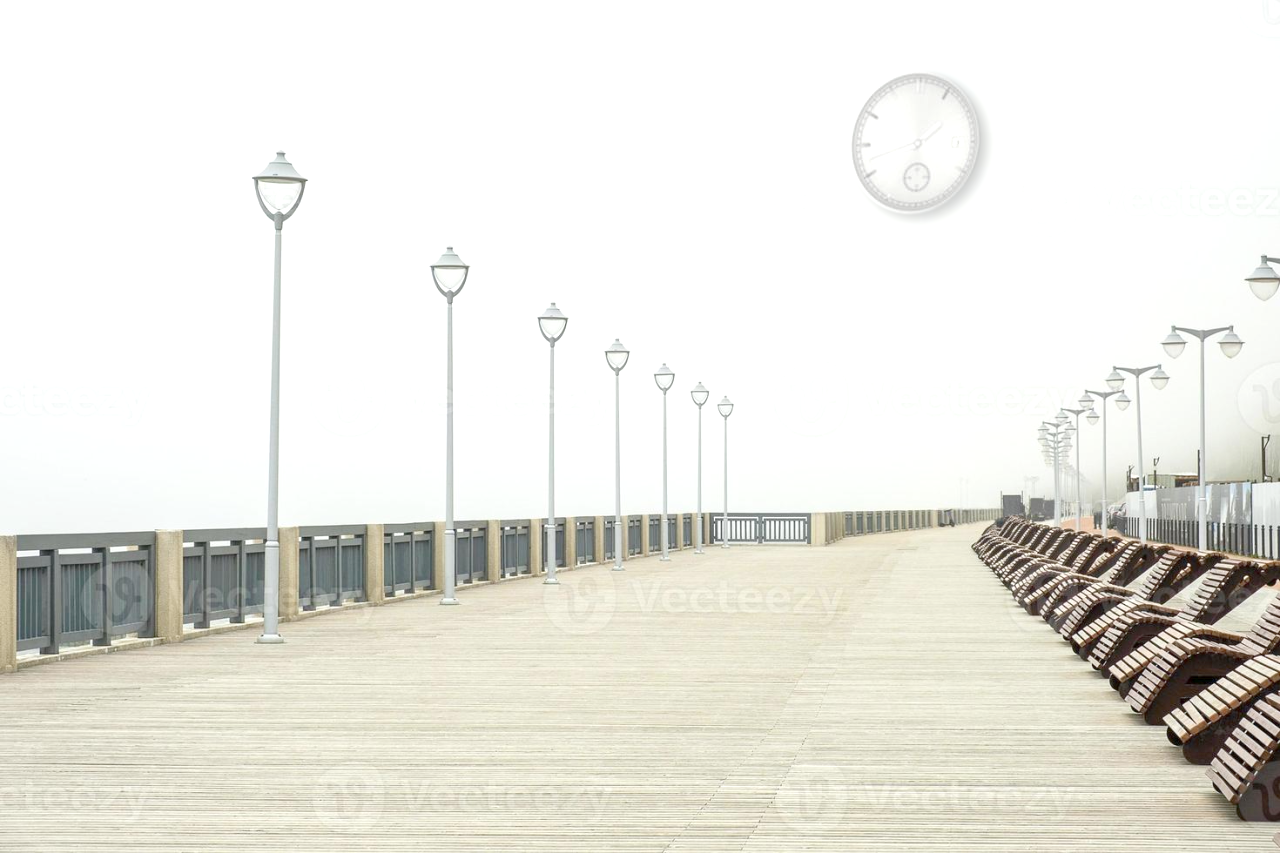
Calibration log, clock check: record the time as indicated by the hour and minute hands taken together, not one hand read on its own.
1:42
